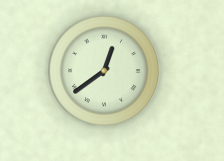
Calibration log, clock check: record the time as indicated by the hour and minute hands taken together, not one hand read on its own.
12:39
